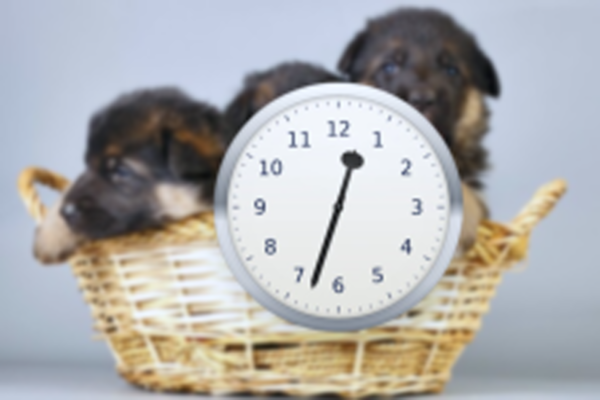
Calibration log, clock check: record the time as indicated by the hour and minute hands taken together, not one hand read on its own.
12:33
